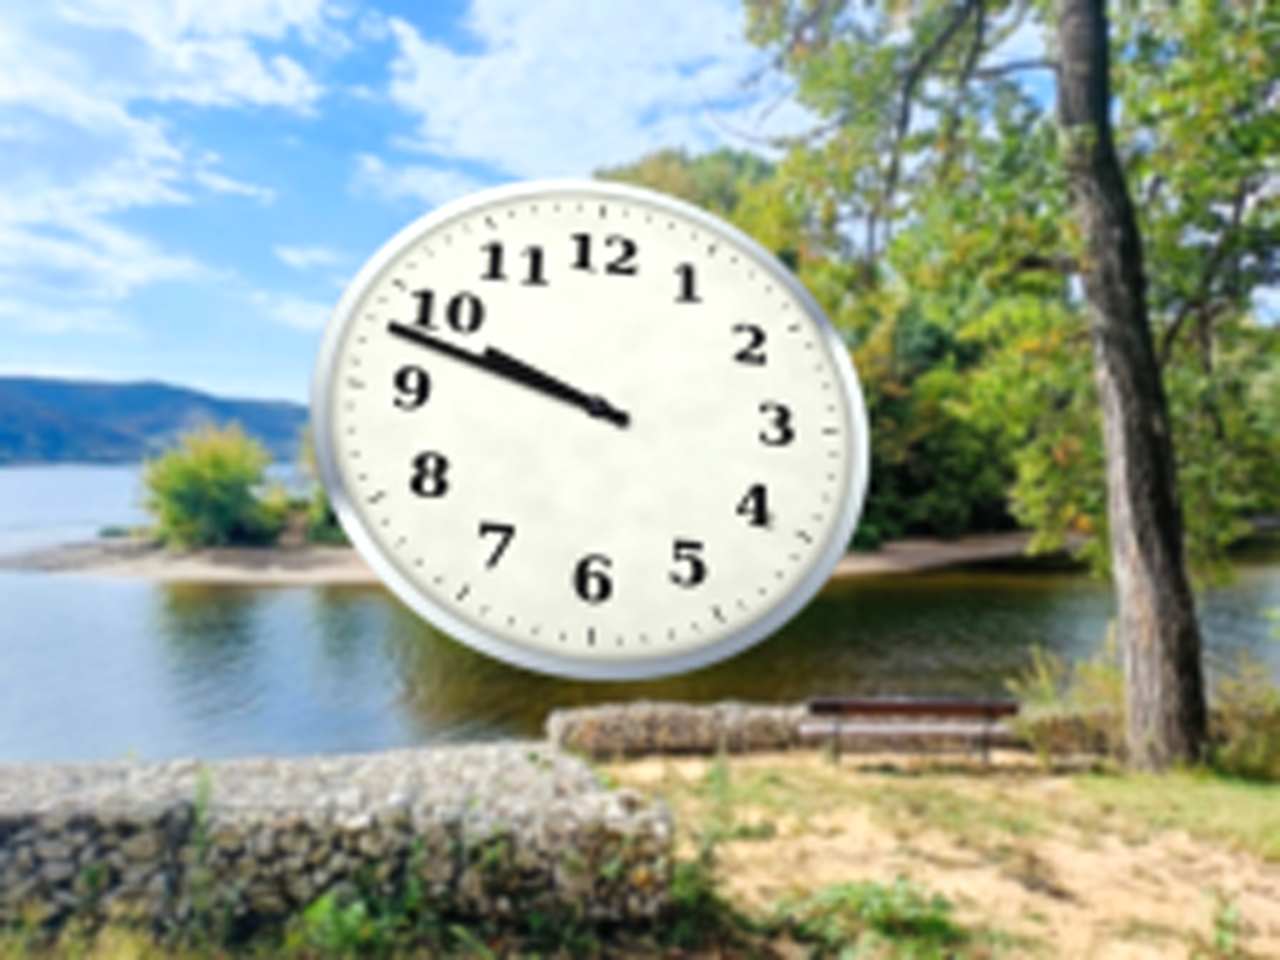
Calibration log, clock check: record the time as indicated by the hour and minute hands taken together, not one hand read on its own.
9:48
